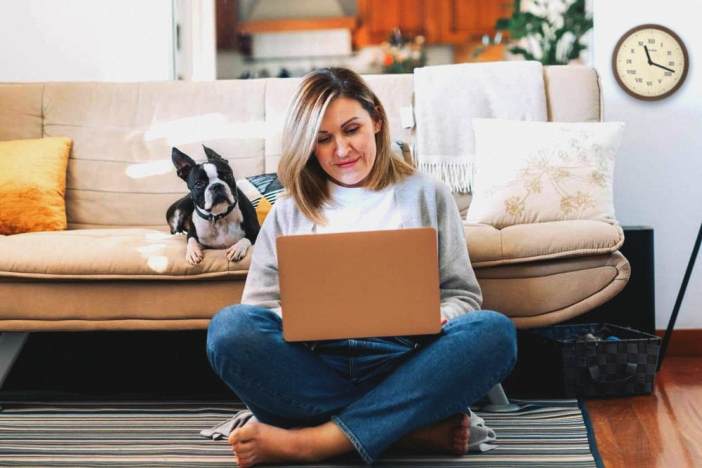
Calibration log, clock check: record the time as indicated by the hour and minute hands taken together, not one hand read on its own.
11:18
